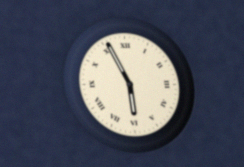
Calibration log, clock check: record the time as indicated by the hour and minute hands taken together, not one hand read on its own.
5:56
